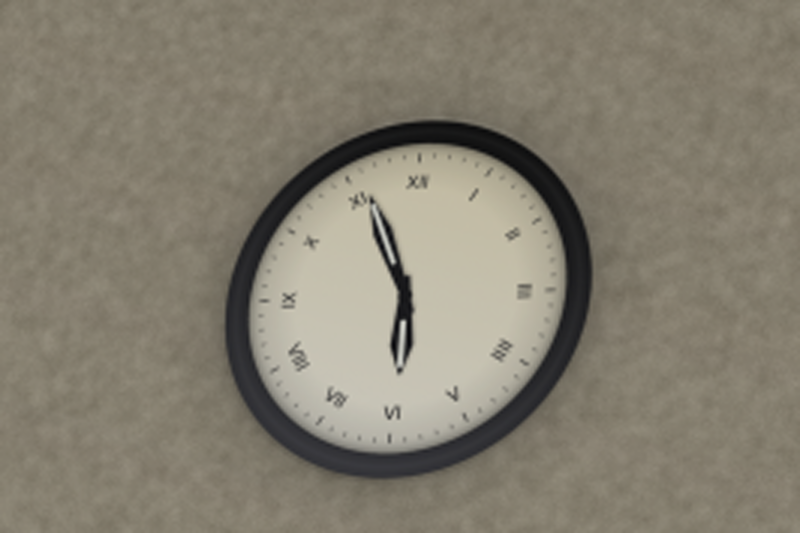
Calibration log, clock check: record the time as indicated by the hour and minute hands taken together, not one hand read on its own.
5:56
